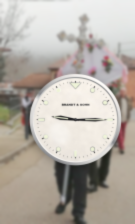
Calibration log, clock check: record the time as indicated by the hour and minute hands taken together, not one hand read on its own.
9:15
